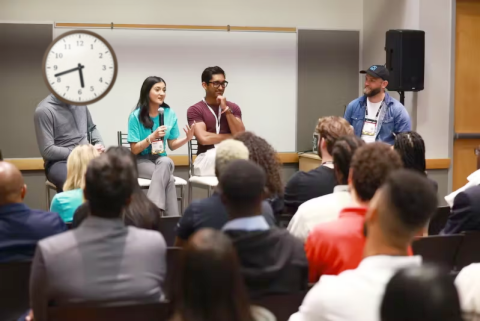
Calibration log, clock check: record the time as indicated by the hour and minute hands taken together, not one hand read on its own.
5:42
